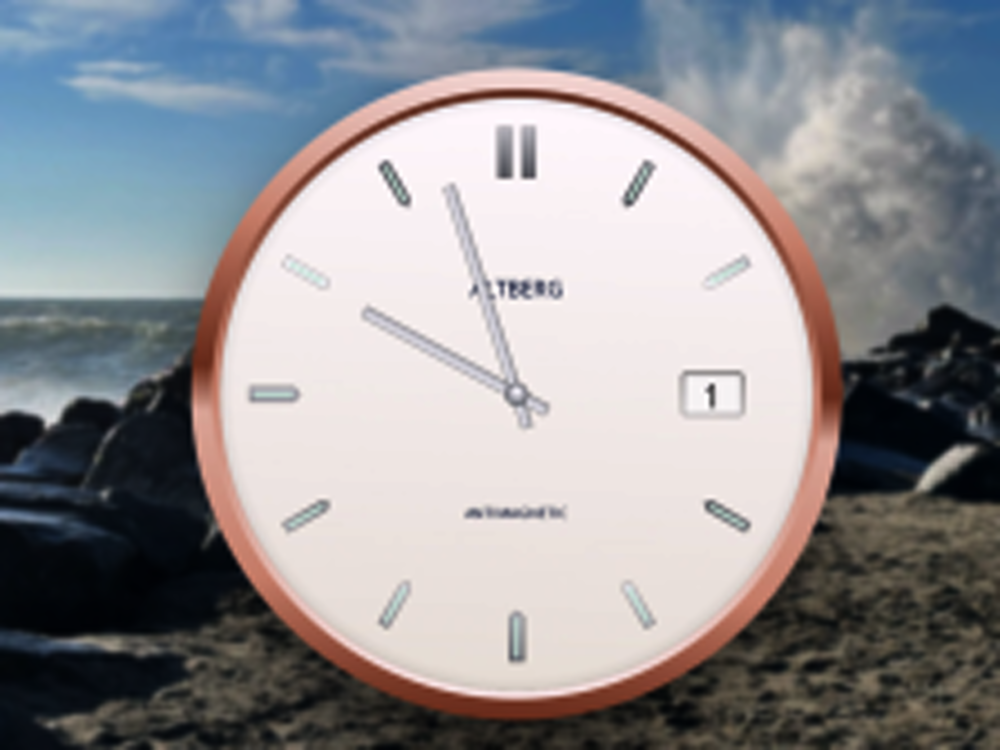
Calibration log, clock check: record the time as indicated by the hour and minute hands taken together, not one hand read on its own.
9:57
